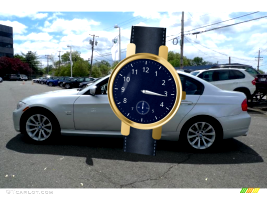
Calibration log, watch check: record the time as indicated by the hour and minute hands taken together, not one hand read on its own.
3:16
